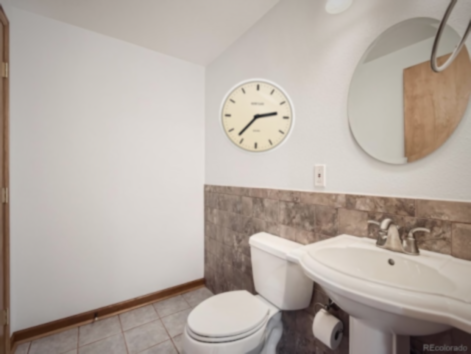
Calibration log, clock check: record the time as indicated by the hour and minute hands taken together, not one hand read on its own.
2:37
